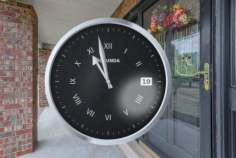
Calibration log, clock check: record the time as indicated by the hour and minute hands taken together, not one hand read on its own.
10:58
